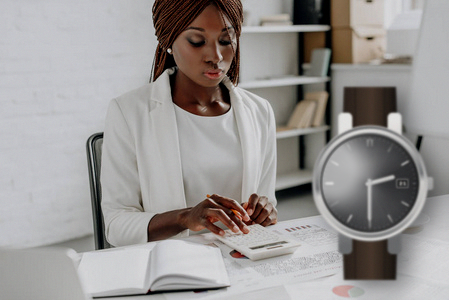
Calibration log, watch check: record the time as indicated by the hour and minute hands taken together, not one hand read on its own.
2:30
